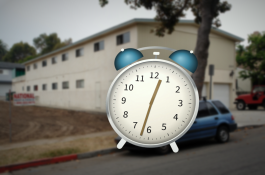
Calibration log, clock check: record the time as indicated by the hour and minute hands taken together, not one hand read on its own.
12:32
